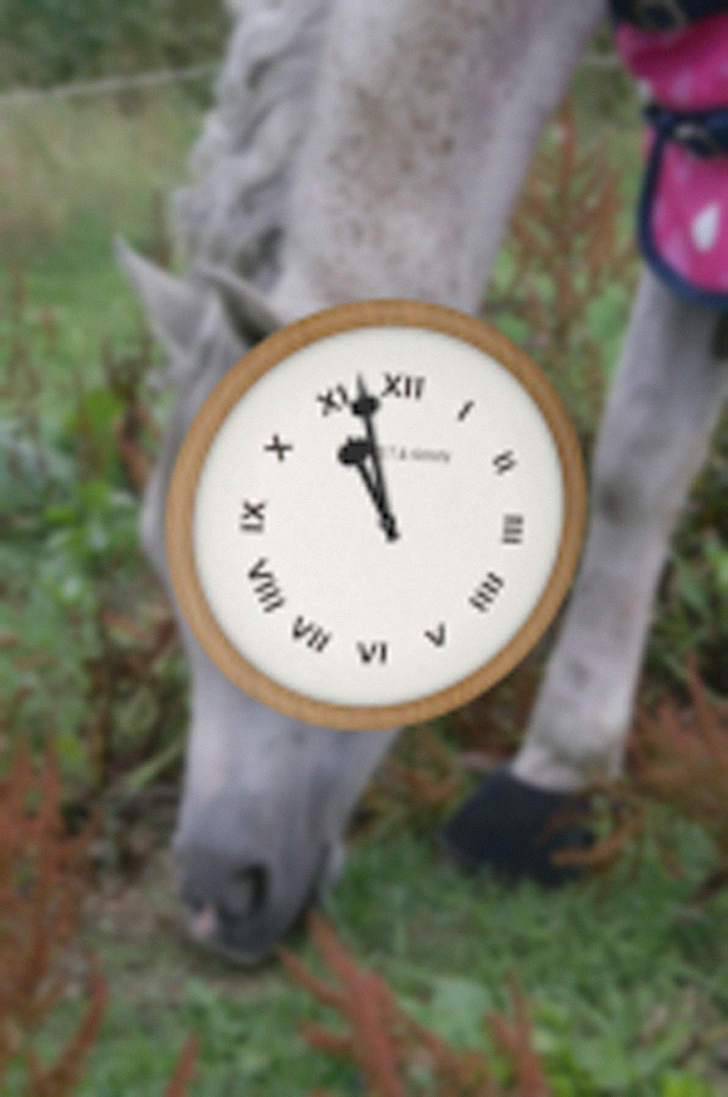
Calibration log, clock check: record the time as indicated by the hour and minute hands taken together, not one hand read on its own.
10:57
